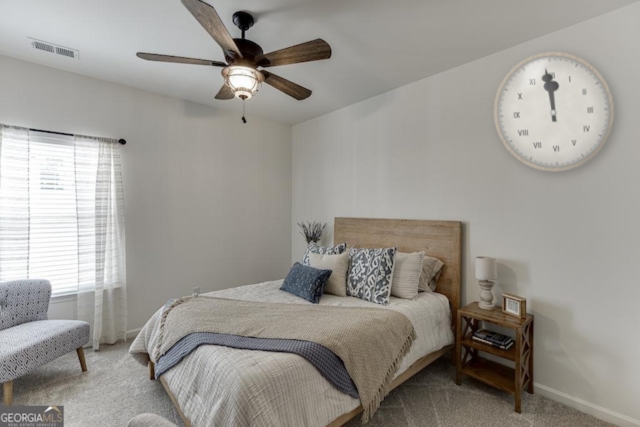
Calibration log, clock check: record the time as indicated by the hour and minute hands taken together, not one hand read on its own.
11:59
